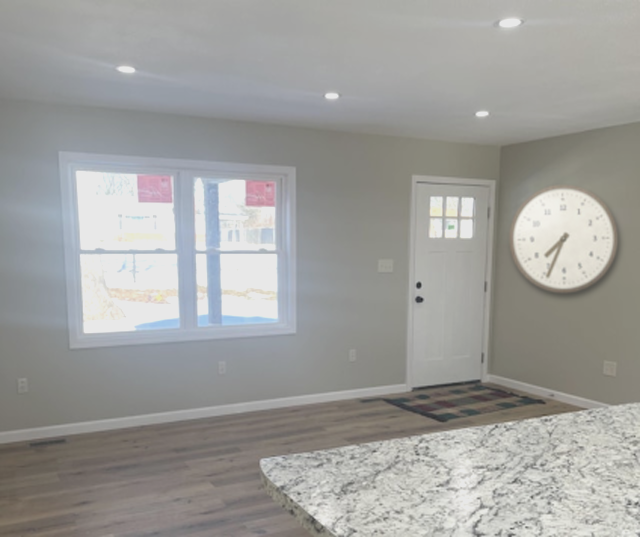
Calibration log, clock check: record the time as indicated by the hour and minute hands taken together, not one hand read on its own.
7:34
